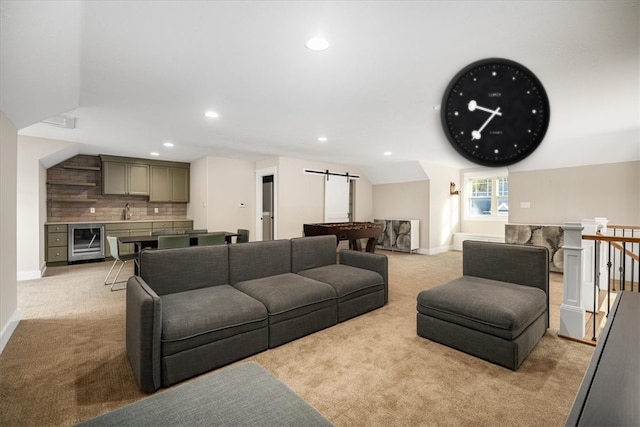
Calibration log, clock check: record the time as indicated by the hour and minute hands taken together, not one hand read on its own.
9:37
